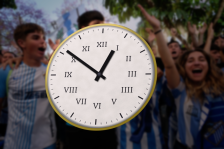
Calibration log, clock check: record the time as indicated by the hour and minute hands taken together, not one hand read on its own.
12:51
